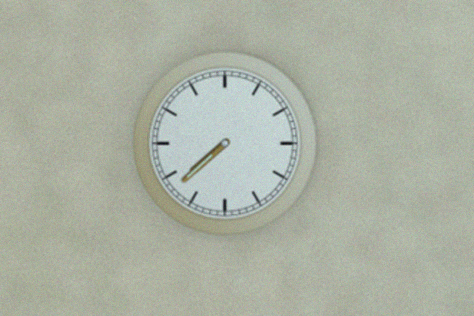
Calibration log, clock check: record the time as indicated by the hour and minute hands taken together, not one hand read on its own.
7:38
